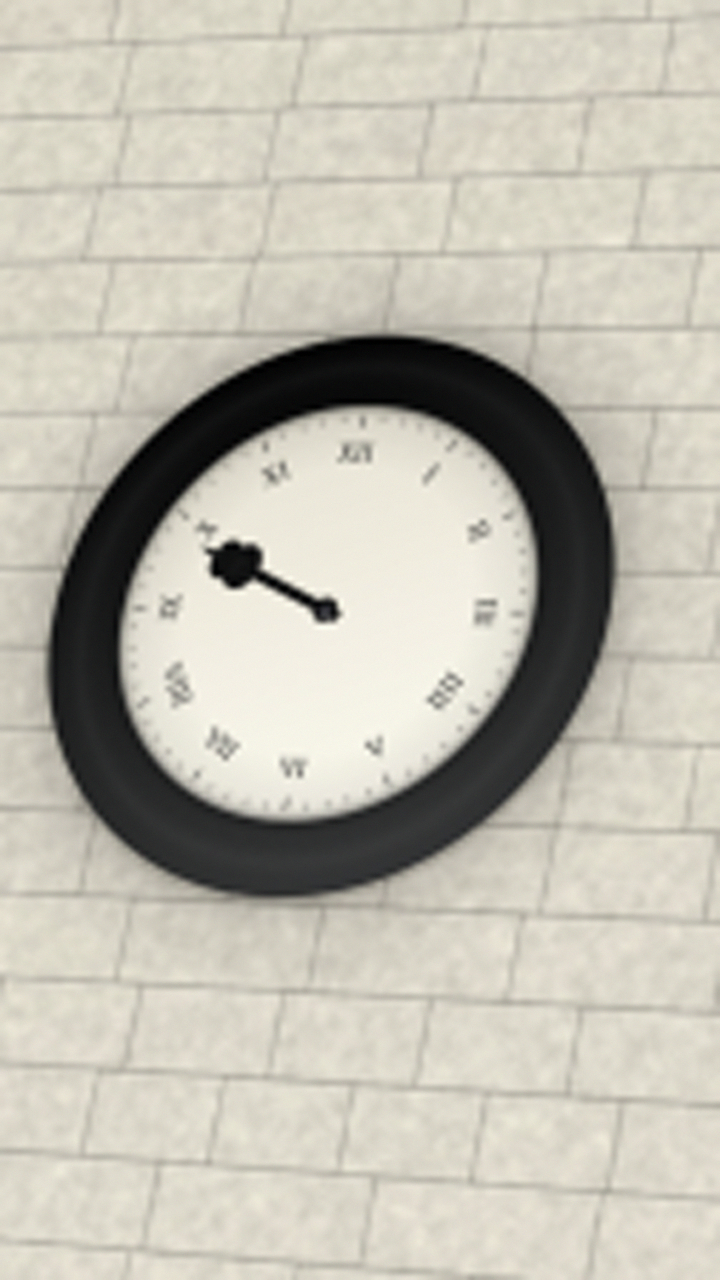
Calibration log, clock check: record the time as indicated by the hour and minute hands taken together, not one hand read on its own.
9:49
